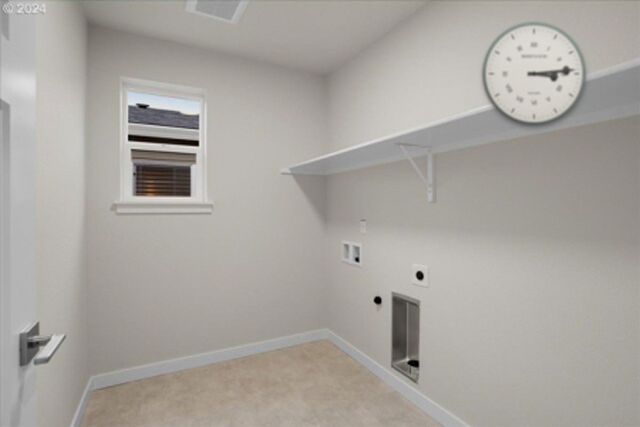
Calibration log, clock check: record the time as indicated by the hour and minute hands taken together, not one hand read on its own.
3:14
